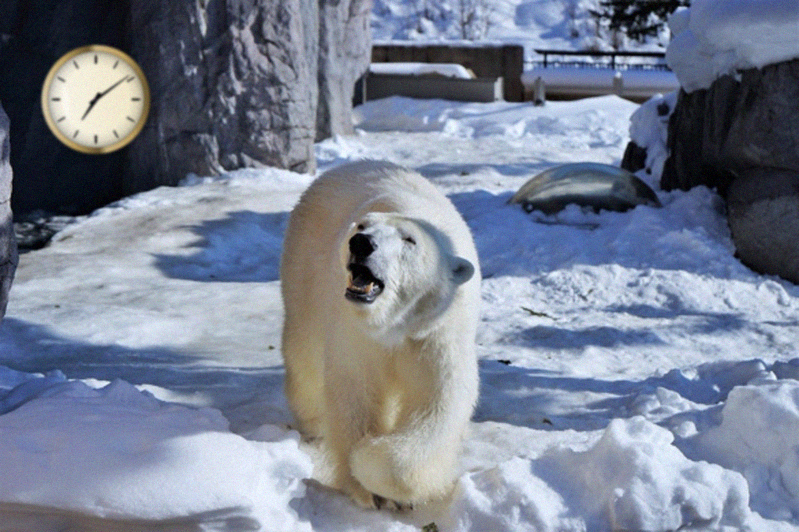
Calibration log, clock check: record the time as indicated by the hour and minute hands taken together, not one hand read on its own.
7:09
